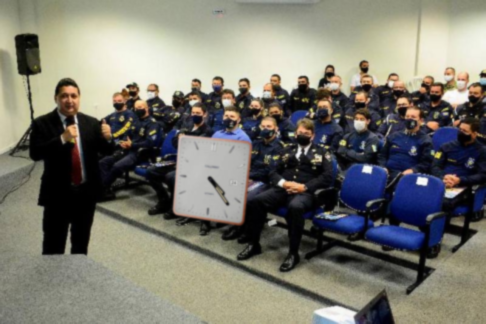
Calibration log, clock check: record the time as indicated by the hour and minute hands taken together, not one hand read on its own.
4:23
